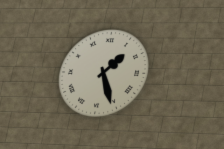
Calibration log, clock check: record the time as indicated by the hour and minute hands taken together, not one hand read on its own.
1:26
